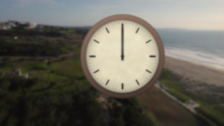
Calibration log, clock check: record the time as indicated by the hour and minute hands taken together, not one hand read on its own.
12:00
